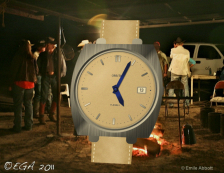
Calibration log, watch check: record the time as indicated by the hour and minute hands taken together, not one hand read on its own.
5:04
